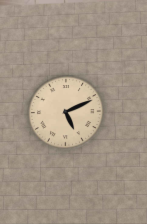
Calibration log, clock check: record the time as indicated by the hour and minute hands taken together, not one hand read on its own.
5:11
